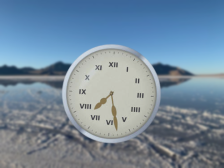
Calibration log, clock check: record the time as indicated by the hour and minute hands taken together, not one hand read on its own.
7:28
